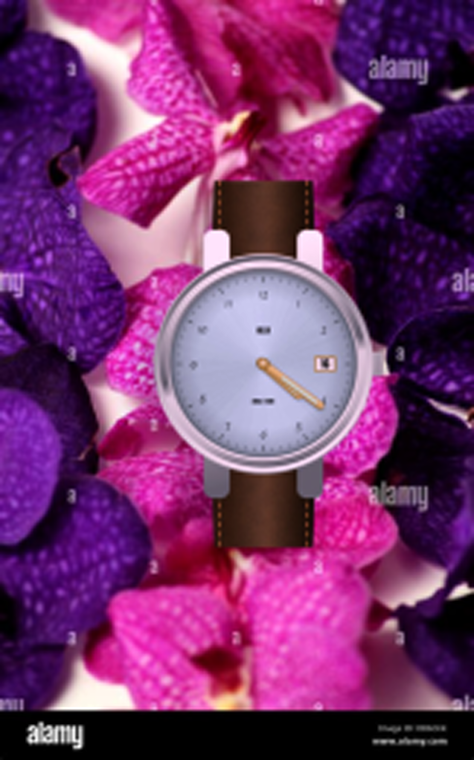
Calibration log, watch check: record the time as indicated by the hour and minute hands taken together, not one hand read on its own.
4:21
